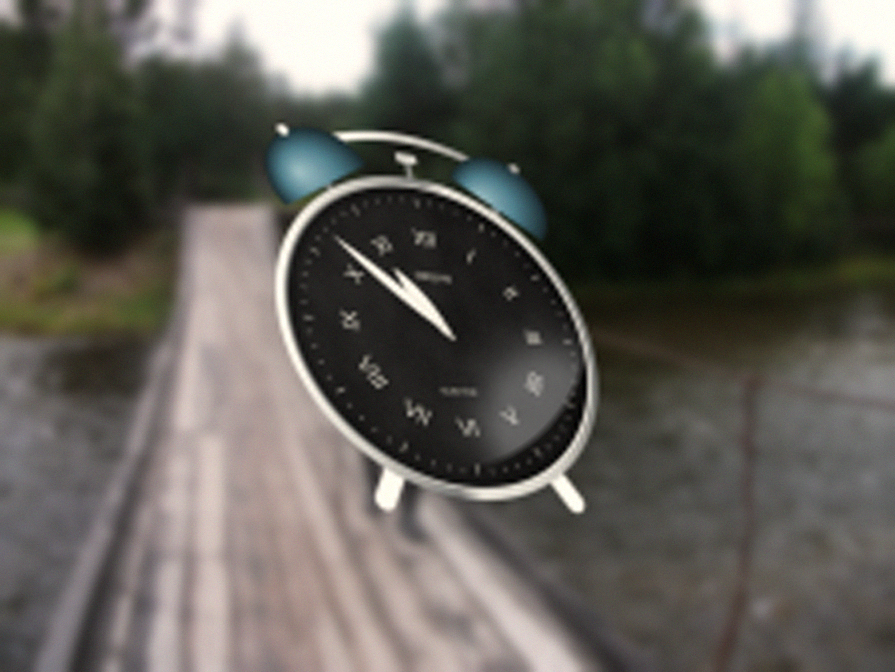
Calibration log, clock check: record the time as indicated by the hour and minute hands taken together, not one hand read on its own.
10:52
